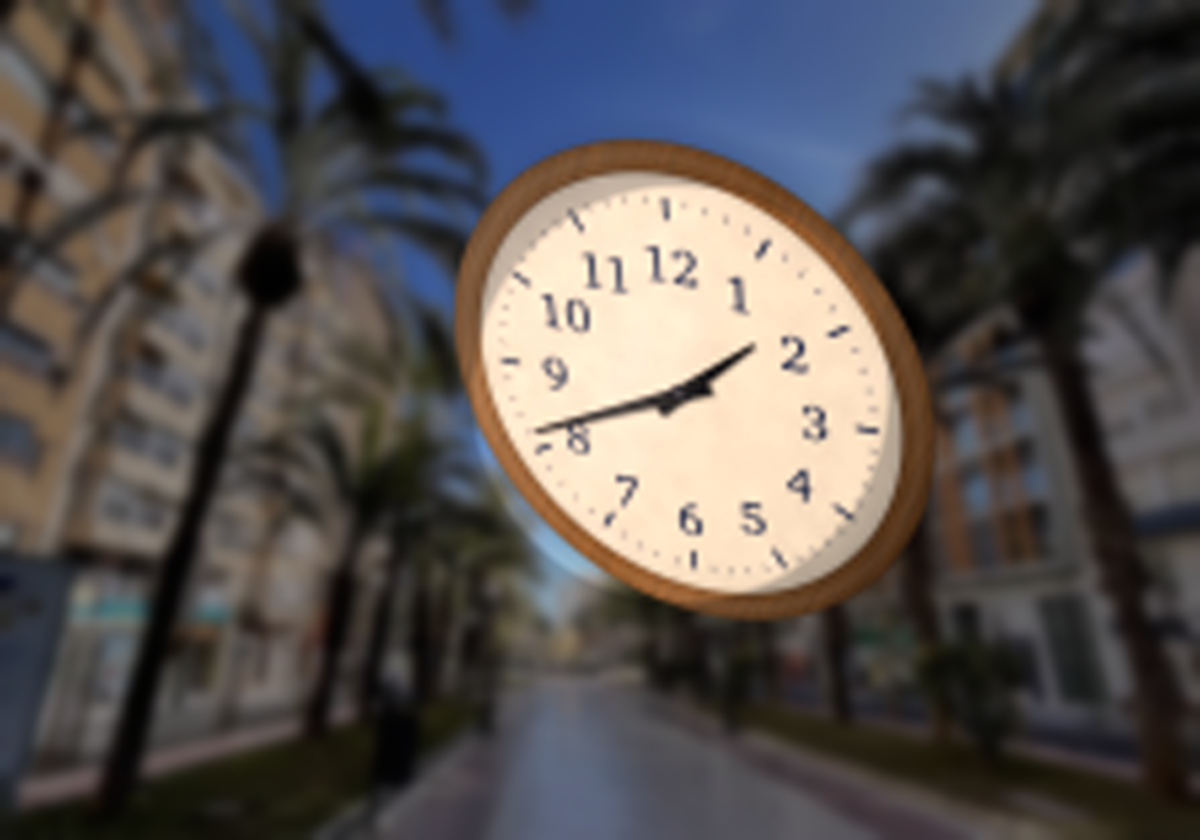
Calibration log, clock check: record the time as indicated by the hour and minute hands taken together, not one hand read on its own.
1:41
